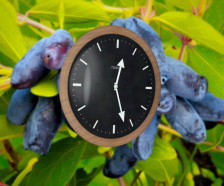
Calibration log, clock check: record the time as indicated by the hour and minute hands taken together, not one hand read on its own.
12:27
